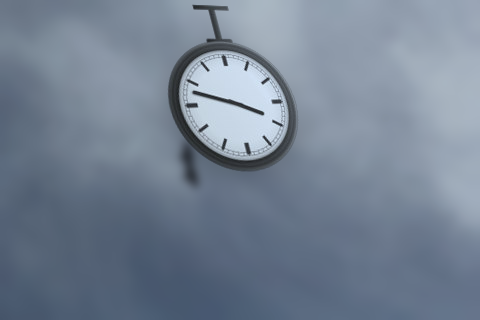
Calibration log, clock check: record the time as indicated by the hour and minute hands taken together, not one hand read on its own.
3:48
